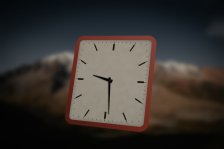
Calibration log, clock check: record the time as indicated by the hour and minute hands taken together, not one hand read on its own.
9:29
